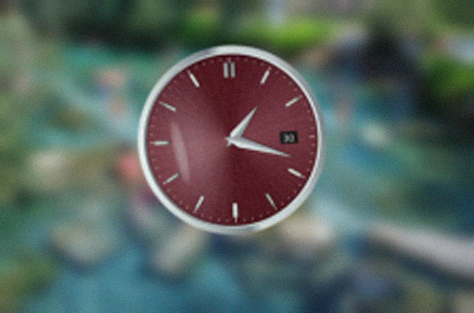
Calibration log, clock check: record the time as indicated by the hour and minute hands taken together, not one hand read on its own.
1:18
